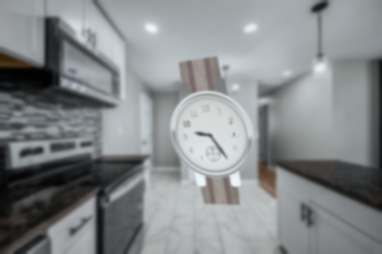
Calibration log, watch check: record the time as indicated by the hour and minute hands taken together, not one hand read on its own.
9:25
